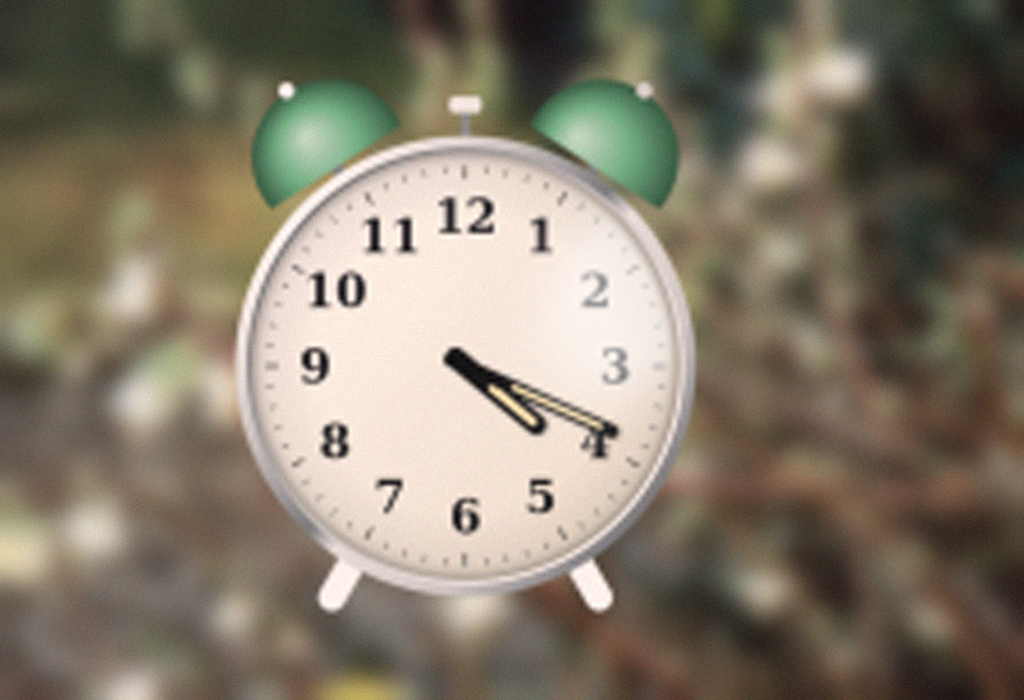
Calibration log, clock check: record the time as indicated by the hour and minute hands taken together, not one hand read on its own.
4:19
